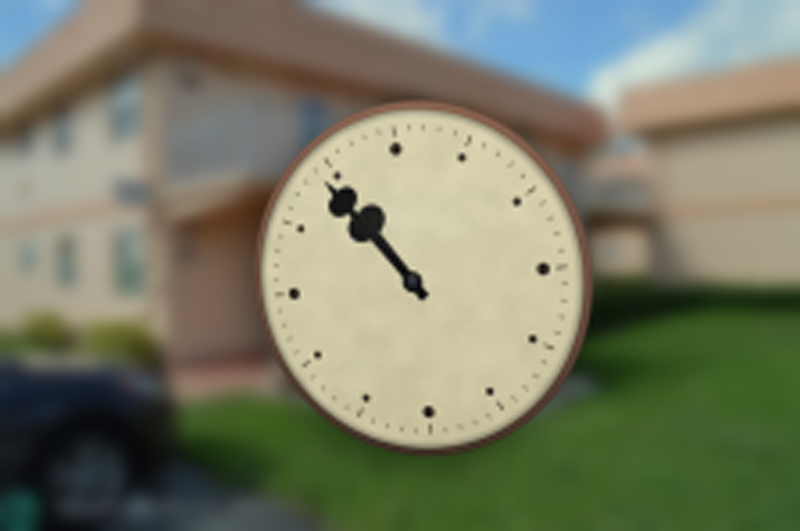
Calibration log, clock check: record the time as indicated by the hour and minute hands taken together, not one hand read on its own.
10:54
